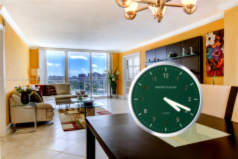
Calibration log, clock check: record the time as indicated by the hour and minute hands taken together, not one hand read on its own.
4:19
